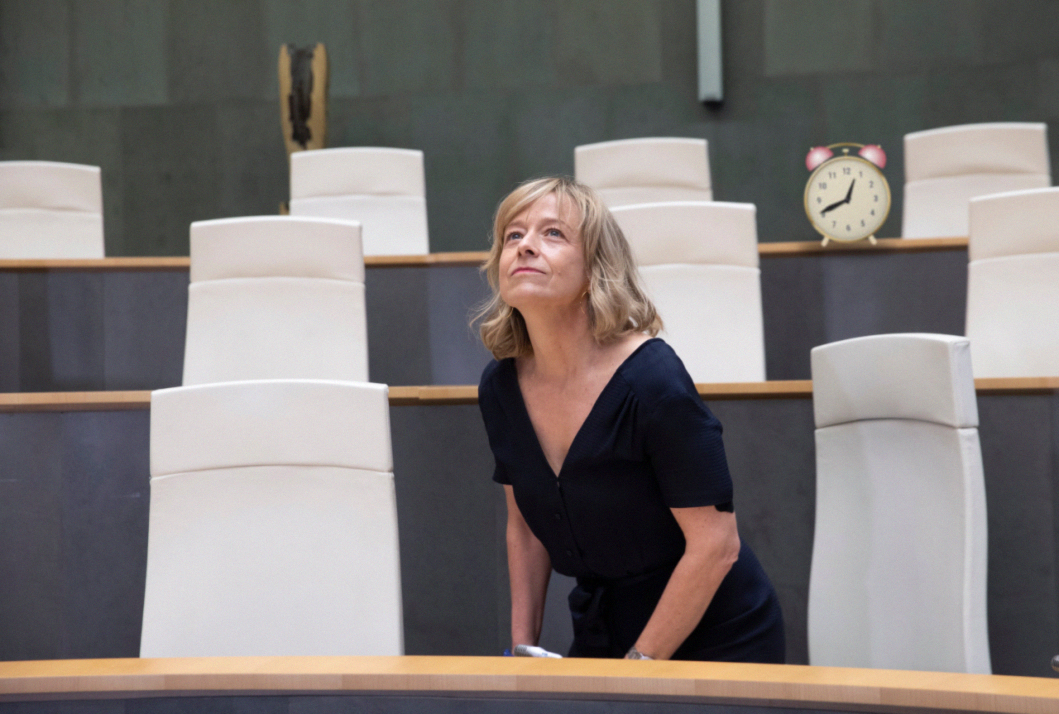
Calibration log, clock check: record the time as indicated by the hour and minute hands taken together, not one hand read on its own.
12:41
